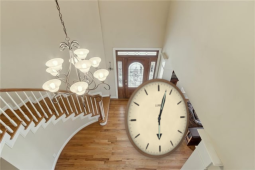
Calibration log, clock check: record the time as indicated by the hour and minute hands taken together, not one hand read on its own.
6:03
